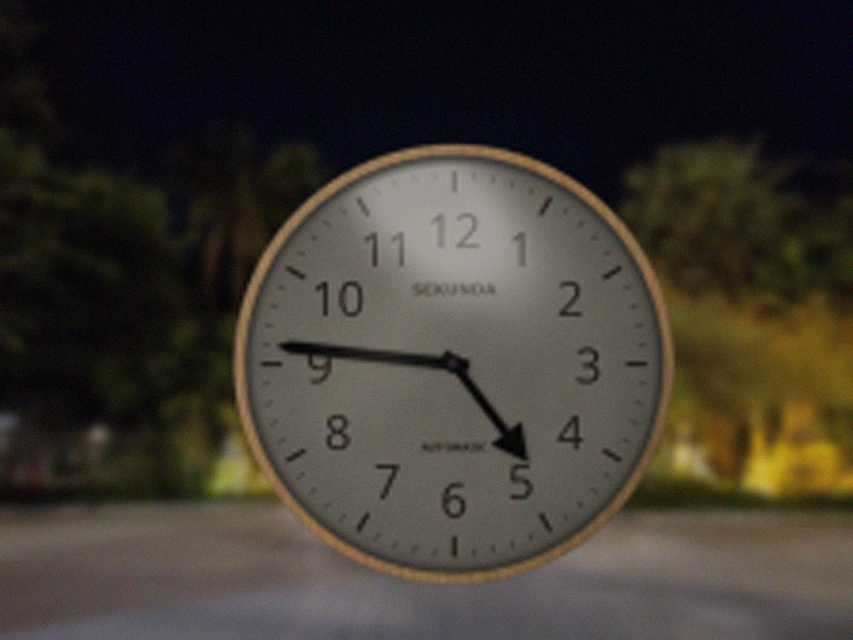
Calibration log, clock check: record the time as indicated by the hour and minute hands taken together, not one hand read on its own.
4:46
